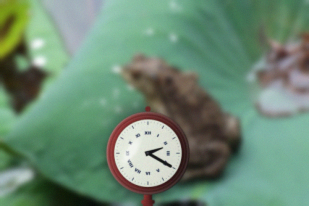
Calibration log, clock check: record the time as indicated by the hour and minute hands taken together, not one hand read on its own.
2:20
